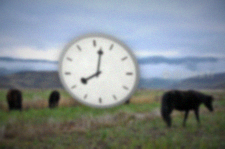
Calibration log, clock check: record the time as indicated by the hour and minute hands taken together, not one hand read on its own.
8:02
